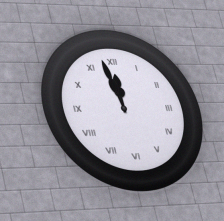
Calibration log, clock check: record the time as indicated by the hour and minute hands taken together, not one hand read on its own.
11:58
